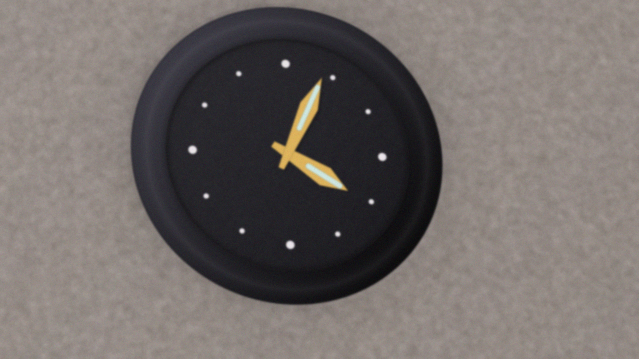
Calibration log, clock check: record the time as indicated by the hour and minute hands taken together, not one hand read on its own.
4:04
